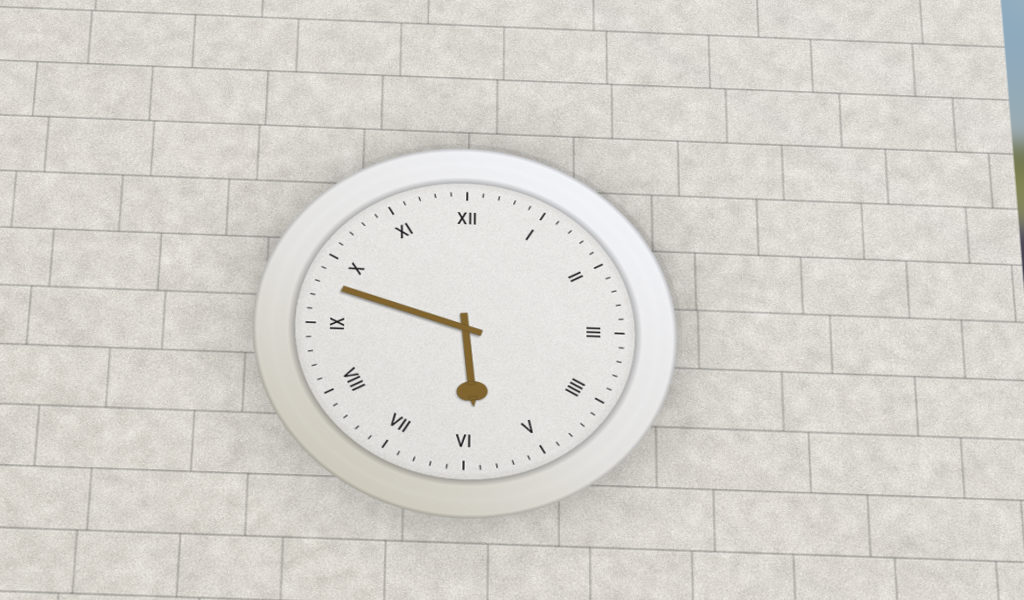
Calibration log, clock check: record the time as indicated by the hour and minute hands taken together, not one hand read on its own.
5:48
